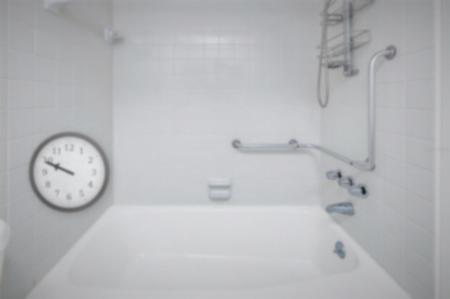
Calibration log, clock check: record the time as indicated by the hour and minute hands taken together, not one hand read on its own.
9:49
